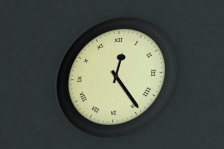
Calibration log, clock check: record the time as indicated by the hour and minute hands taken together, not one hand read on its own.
12:24
